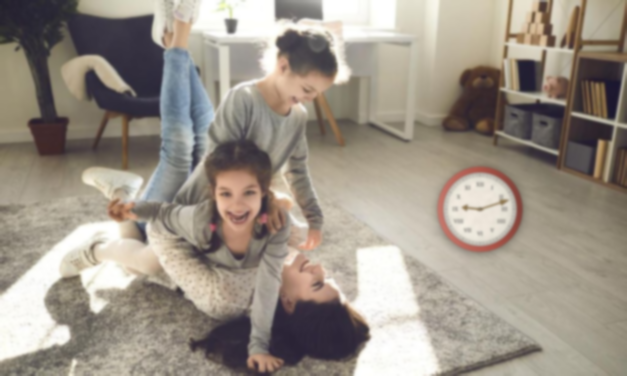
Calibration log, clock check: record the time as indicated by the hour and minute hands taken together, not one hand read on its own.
9:12
